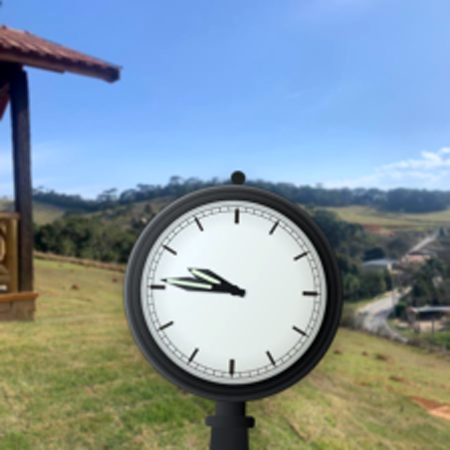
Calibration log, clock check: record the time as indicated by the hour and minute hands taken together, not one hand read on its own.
9:46
